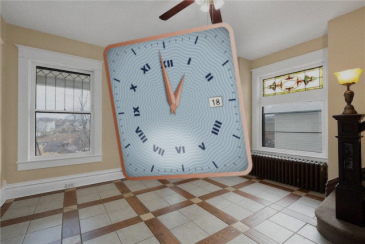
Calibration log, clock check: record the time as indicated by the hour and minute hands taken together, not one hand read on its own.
12:59
